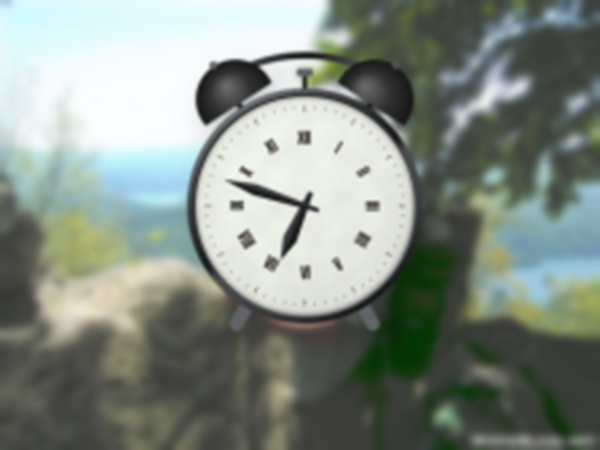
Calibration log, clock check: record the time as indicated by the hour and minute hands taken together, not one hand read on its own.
6:48
